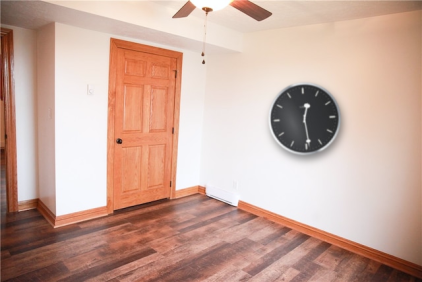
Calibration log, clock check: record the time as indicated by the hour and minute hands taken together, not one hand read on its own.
12:29
